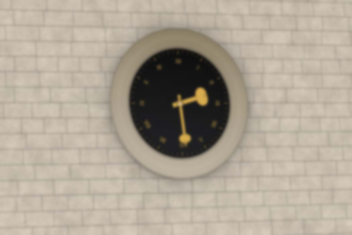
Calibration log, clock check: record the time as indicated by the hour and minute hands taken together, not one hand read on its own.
2:29
